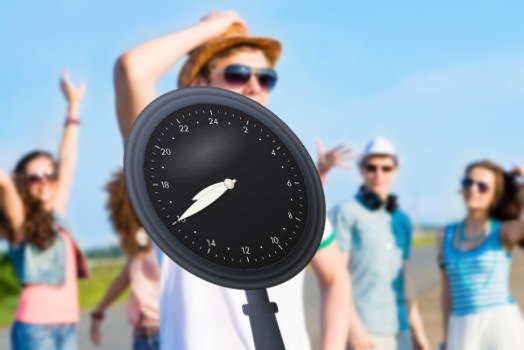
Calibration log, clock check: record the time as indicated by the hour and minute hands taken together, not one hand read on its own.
16:40
